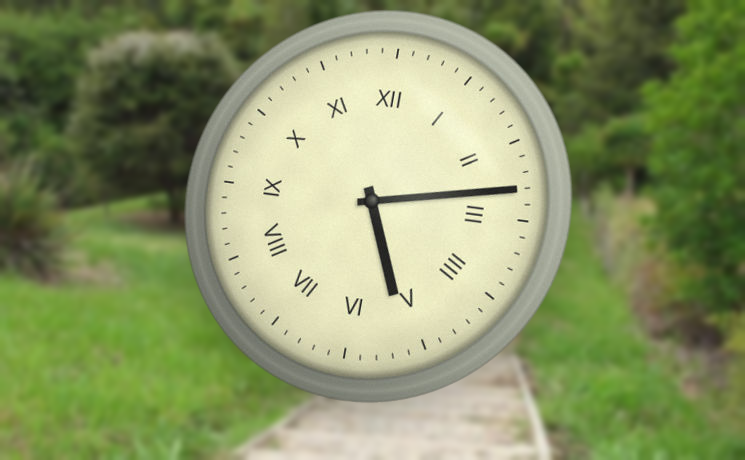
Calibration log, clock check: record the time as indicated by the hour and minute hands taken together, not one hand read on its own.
5:13
